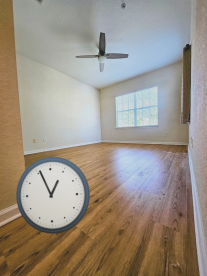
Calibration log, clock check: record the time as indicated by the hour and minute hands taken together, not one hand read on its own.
12:56
